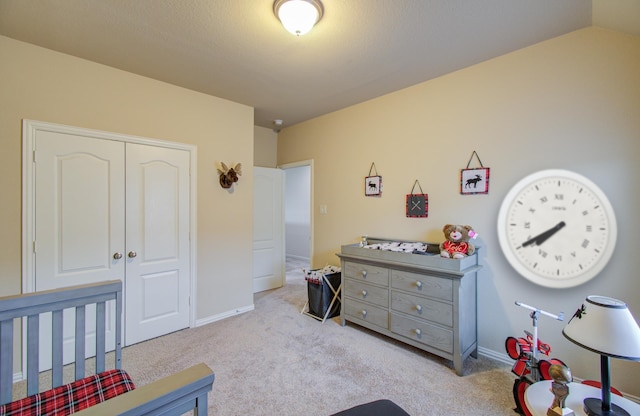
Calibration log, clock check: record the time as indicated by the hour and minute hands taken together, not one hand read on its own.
7:40
